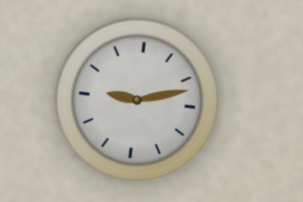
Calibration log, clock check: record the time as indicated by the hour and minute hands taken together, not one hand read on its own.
9:12
